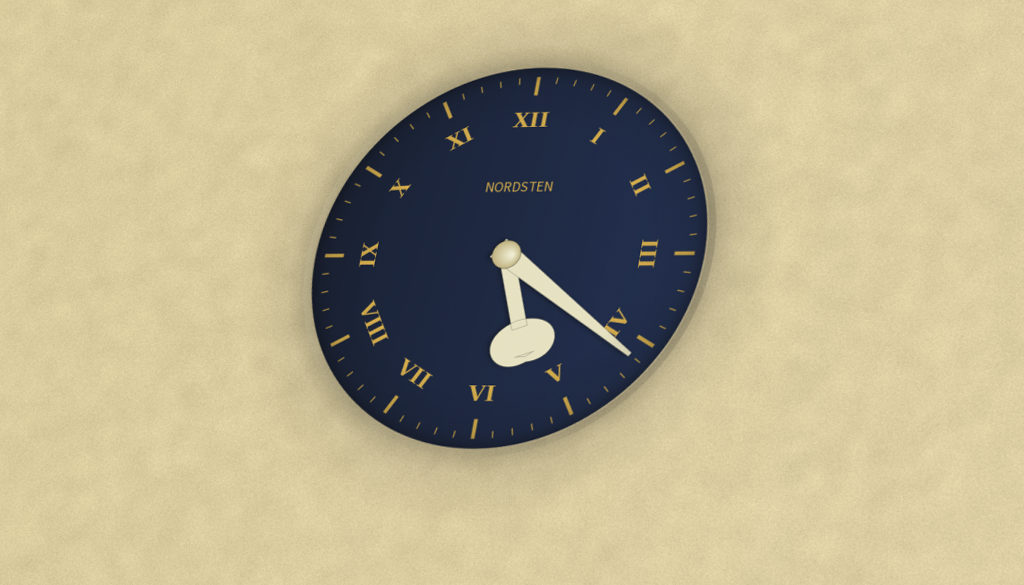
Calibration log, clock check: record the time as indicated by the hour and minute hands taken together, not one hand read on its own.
5:21
